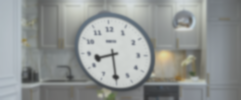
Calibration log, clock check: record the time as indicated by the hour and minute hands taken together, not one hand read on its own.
8:30
